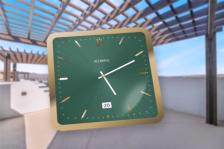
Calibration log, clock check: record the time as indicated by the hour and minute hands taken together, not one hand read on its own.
5:11
